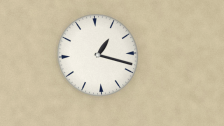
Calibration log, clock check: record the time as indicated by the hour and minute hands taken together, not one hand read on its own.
1:18
